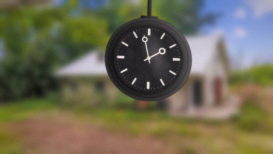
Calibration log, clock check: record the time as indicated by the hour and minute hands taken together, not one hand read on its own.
1:58
